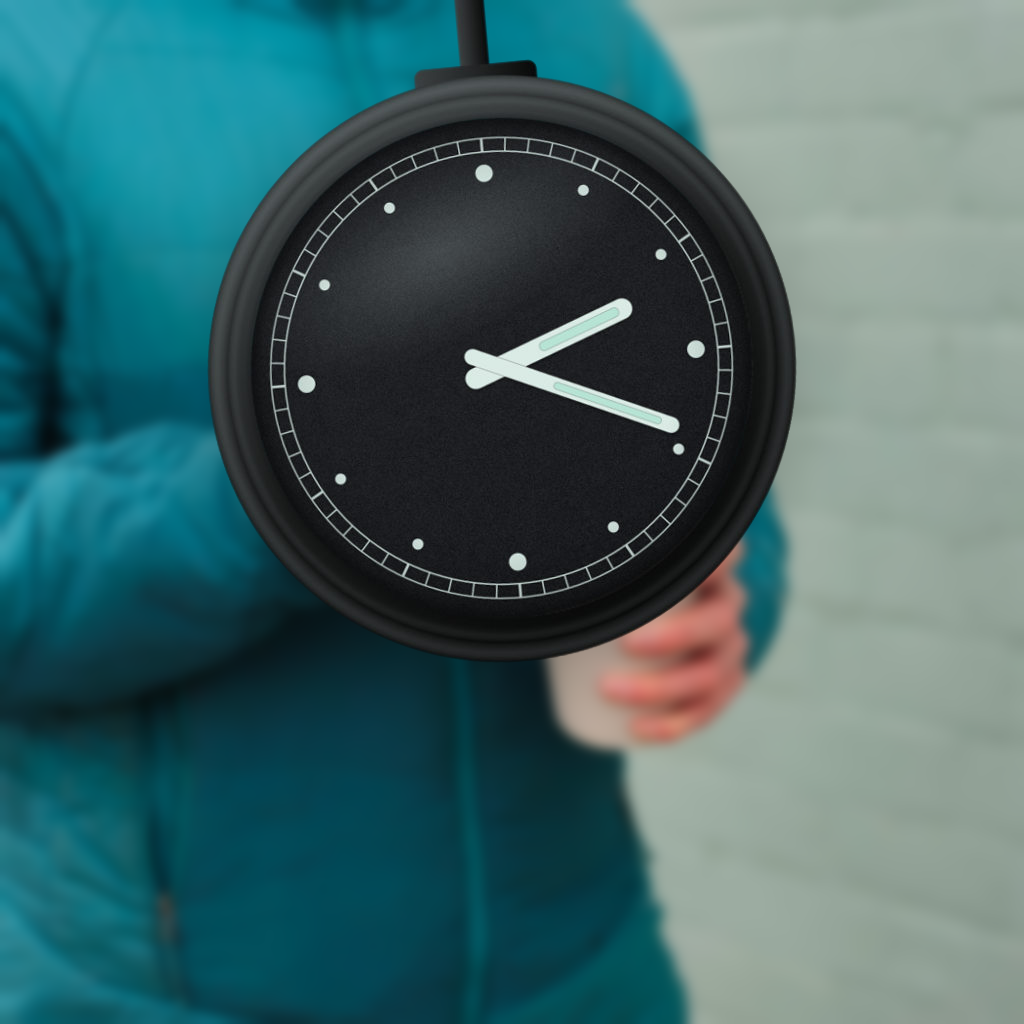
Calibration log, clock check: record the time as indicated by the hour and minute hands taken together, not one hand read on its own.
2:19
